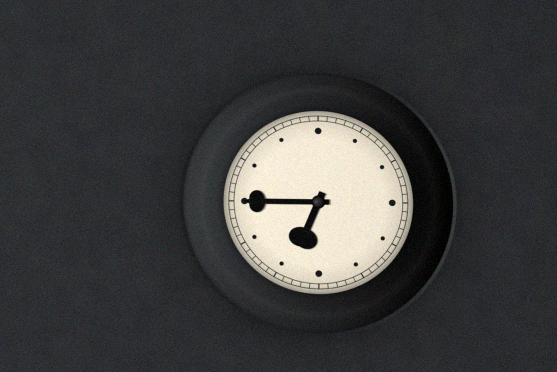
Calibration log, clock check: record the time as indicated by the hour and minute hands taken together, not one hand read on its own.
6:45
